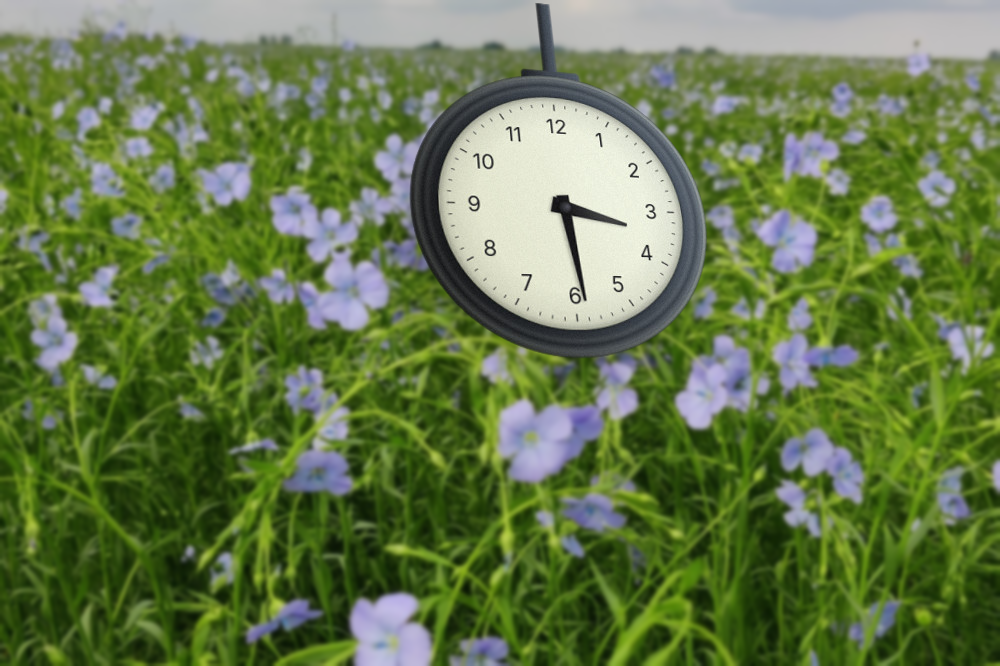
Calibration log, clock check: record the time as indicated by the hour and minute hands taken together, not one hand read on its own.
3:29
